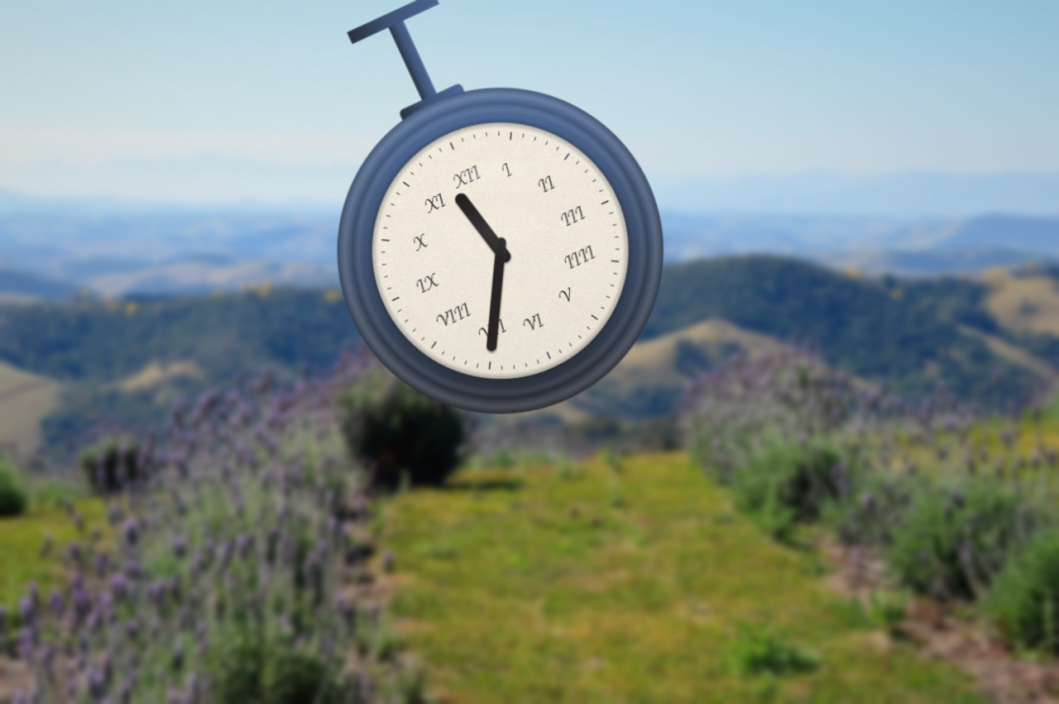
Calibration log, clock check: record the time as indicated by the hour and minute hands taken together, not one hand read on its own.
11:35
